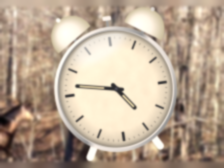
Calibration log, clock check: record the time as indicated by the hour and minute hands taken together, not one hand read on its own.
4:47
